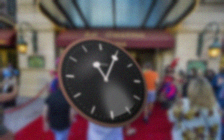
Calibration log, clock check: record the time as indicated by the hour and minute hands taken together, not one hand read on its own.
11:05
